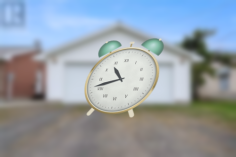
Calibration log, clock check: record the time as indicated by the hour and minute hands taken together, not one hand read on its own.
10:42
